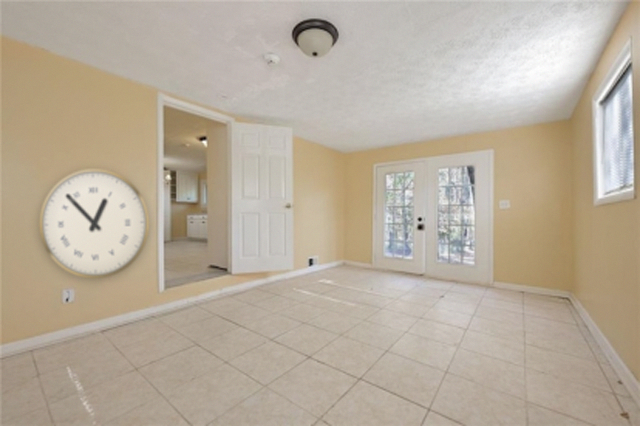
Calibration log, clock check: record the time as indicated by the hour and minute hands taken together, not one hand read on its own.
12:53
